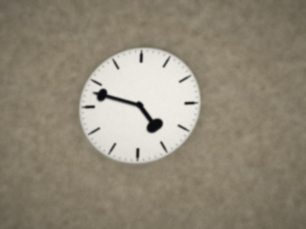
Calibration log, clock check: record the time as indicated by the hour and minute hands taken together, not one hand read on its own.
4:48
